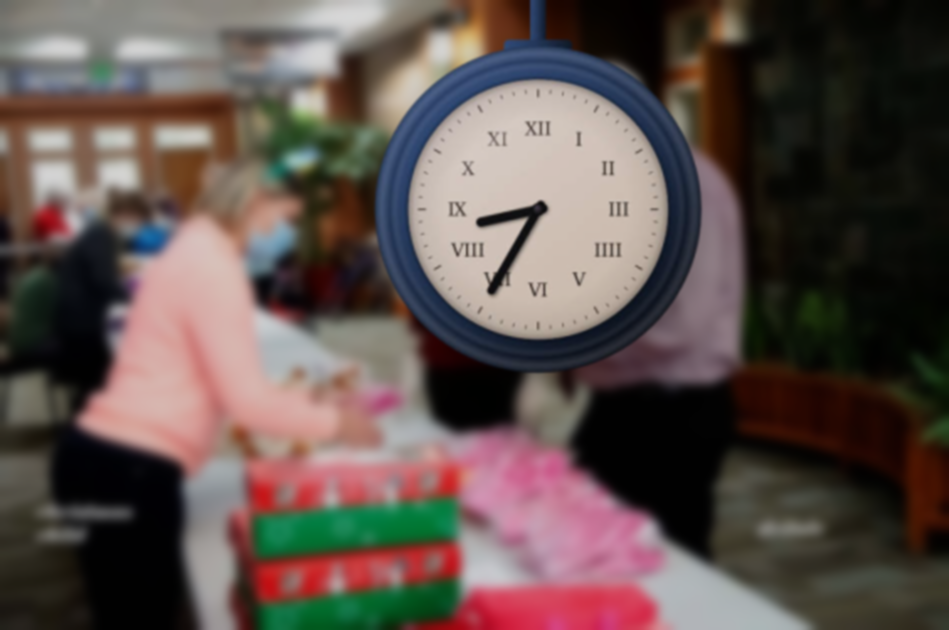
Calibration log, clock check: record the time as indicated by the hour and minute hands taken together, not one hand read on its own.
8:35
